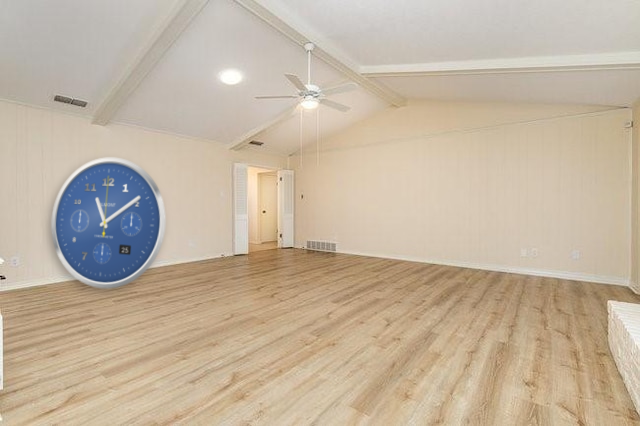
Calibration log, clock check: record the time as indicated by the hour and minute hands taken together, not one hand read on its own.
11:09
